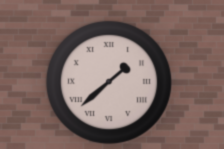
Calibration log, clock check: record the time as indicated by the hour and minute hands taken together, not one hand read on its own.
1:38
